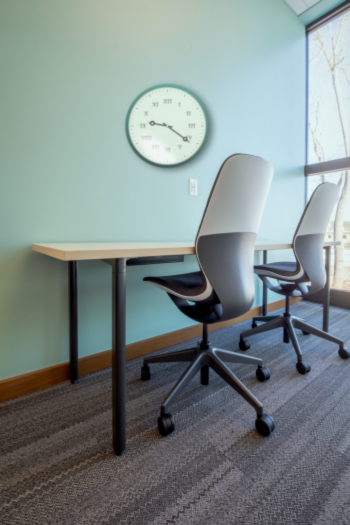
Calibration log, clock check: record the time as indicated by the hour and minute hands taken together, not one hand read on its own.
9:21
